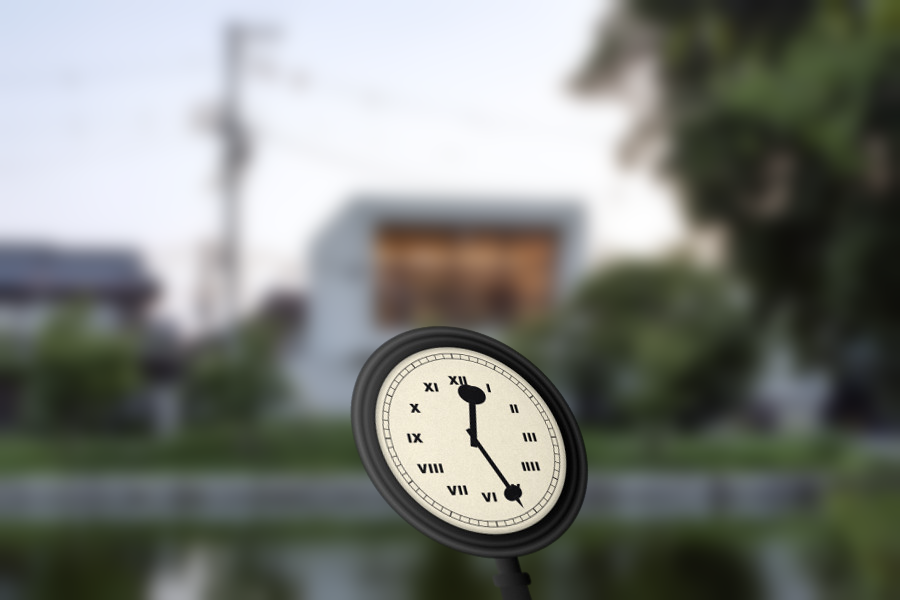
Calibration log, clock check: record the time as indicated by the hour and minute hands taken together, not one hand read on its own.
12:26
